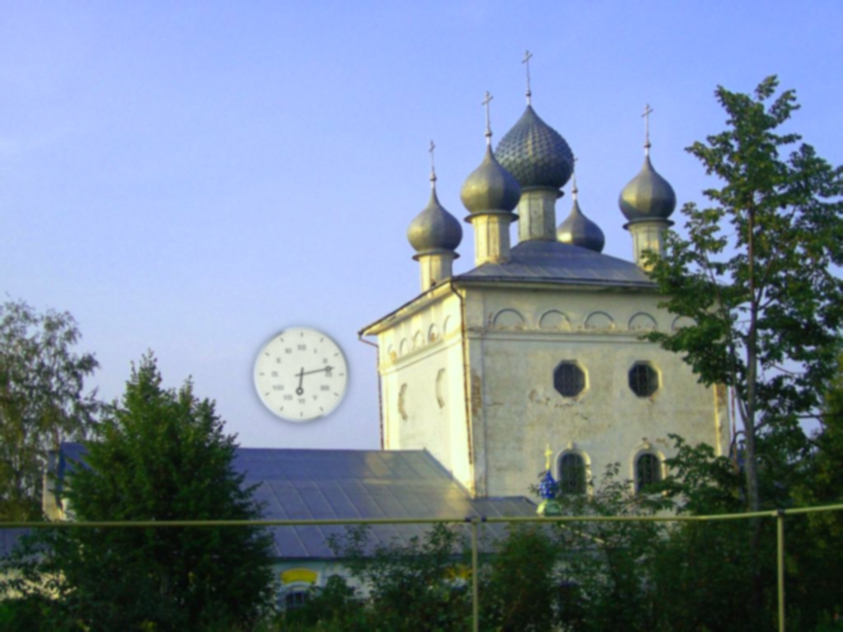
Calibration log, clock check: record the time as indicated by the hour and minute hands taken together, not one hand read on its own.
6:13
